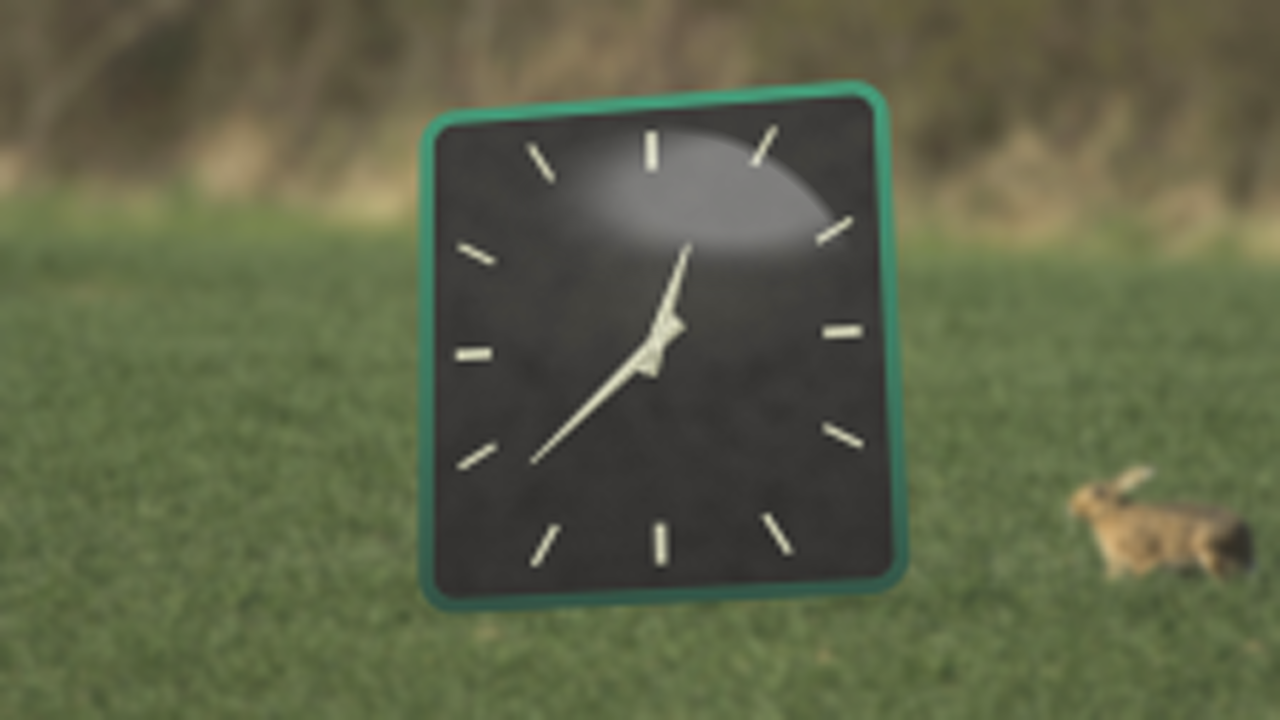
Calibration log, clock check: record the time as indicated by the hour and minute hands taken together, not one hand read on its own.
12:38
